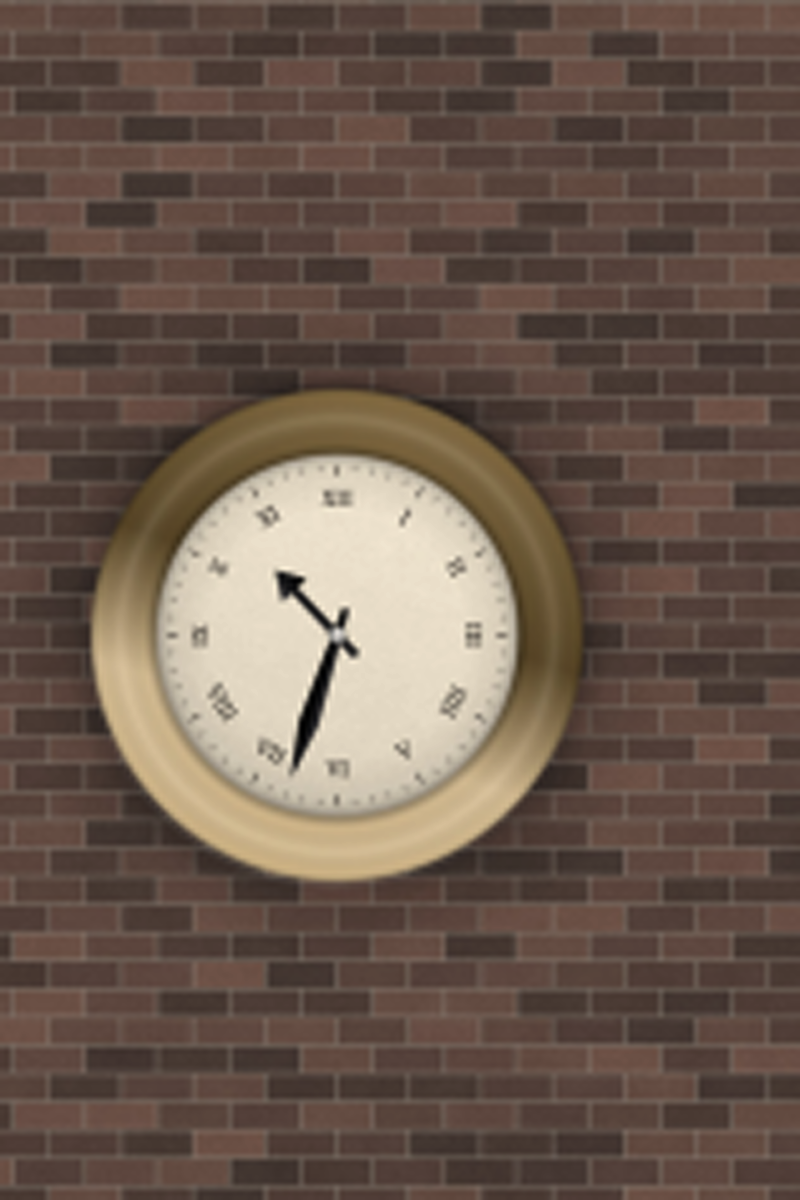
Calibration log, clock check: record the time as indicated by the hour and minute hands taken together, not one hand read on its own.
10:33
